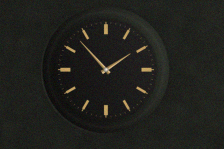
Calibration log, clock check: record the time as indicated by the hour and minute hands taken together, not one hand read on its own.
1:53
